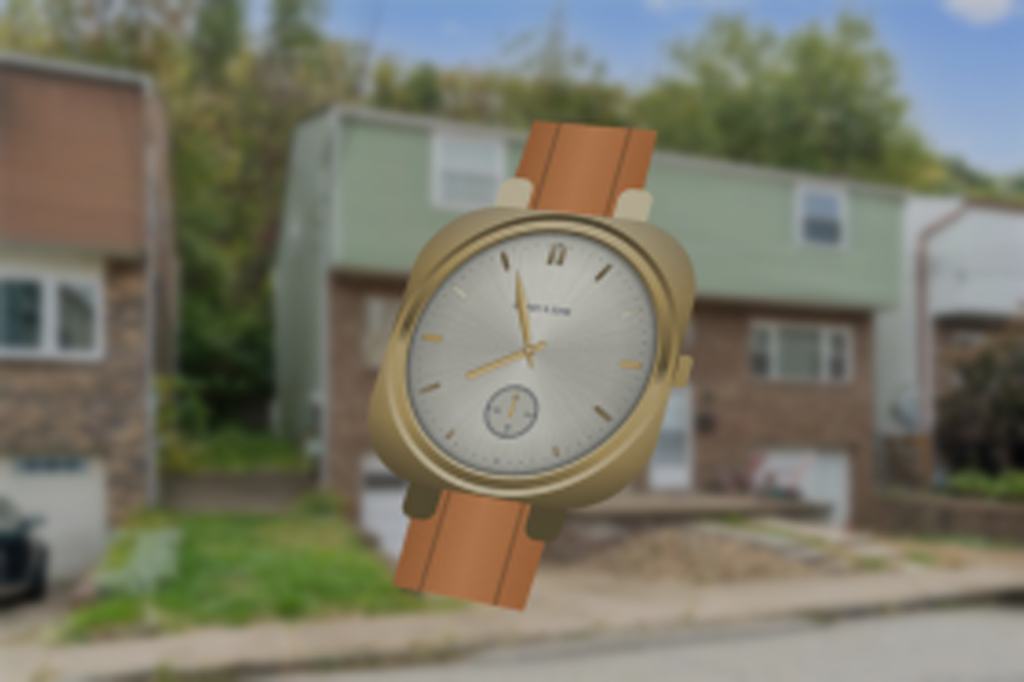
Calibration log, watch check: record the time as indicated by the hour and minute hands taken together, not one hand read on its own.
7:56
